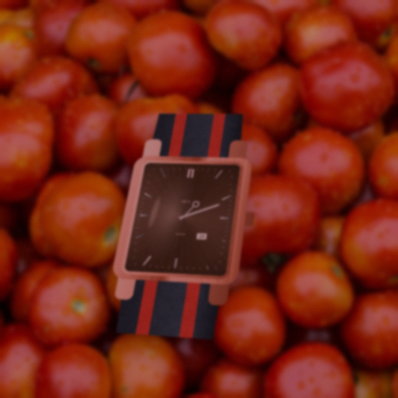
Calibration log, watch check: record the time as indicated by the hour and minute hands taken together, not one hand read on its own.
1:11
